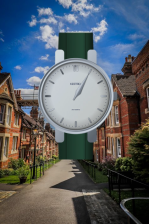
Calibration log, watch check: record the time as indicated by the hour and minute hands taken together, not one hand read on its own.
1:05
